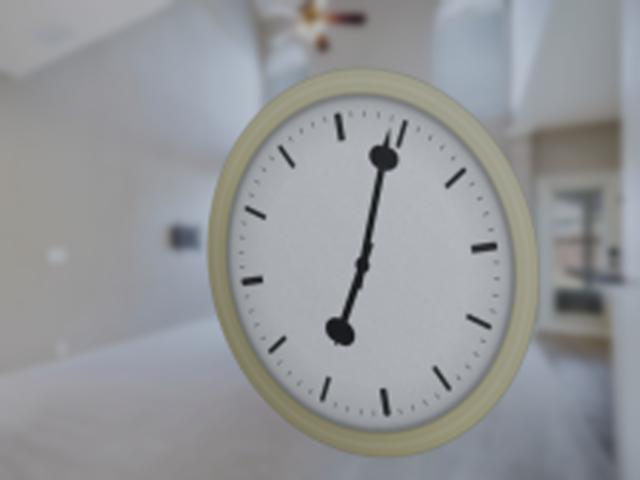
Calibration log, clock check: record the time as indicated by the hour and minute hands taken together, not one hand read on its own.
7:04
